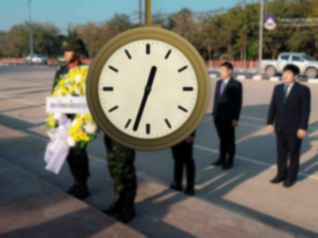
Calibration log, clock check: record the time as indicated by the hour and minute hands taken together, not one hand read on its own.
12:33
